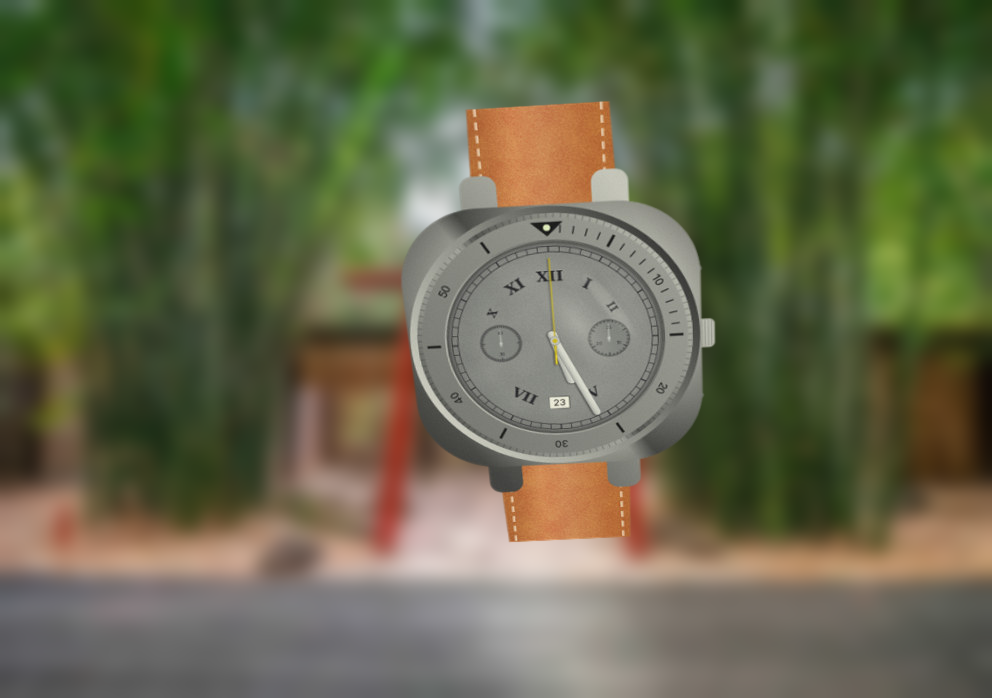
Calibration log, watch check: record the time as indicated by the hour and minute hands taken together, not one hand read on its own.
5:26
